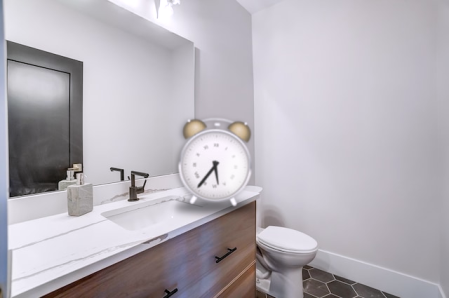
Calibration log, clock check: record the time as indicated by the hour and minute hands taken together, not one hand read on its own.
5:36
